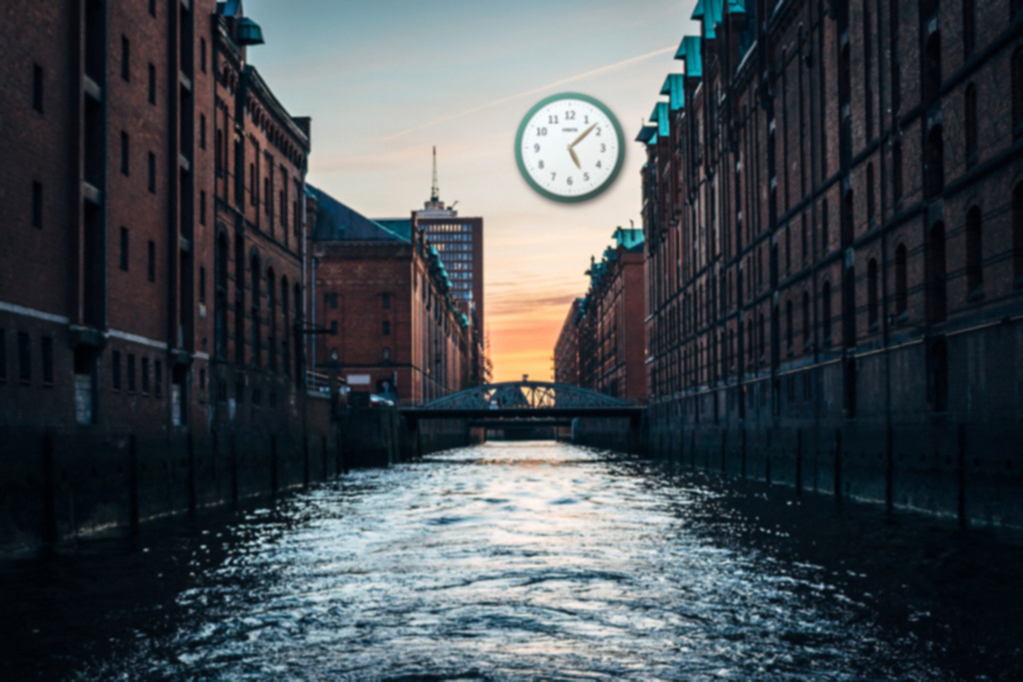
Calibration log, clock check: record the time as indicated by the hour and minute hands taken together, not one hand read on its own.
5:08
